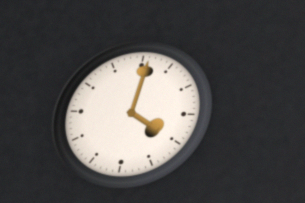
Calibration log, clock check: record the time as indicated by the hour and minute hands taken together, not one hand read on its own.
4:01
